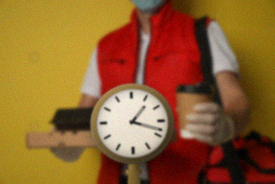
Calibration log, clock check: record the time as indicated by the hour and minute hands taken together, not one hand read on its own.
1:18
